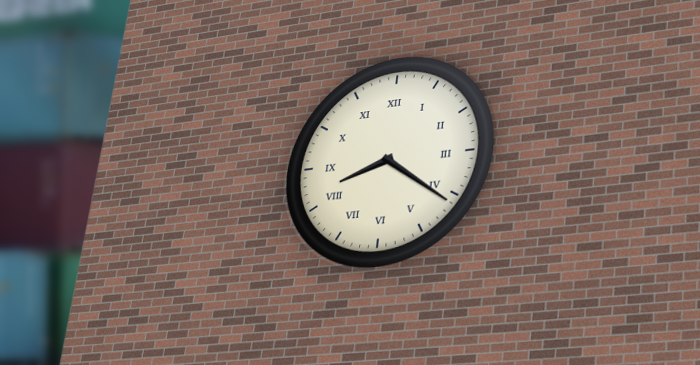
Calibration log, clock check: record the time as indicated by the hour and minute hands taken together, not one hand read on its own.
8:21
